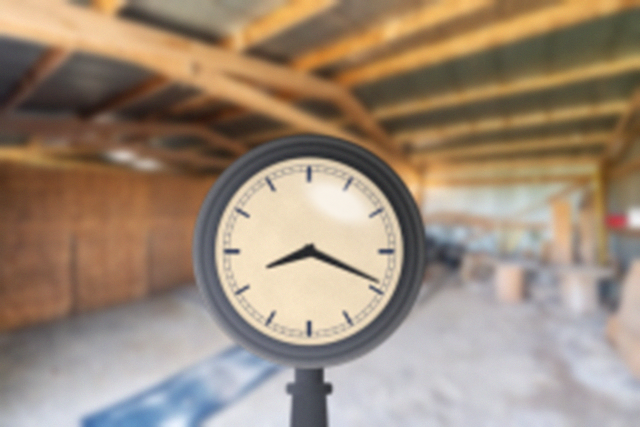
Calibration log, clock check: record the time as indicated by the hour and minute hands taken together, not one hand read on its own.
8:19
